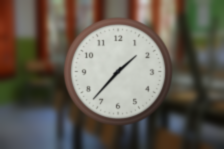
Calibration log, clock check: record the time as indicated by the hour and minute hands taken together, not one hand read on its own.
1:37
